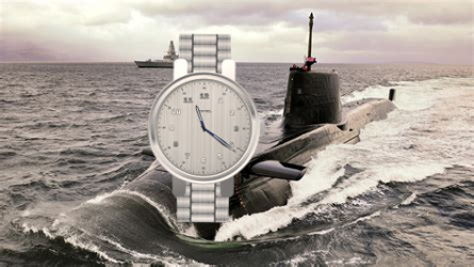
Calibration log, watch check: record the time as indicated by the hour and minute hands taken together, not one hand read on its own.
11:21
